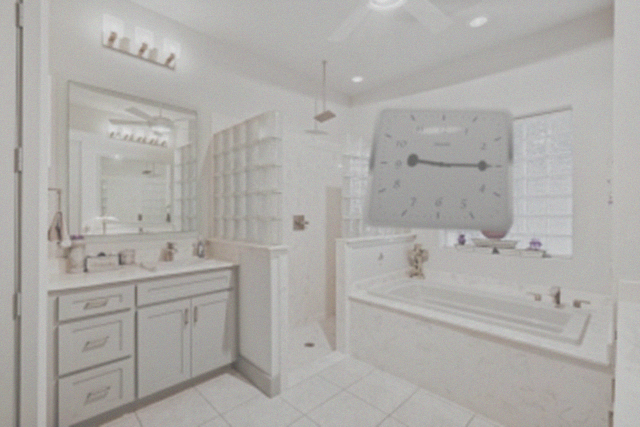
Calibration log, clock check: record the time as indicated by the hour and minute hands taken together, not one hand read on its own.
9:15
